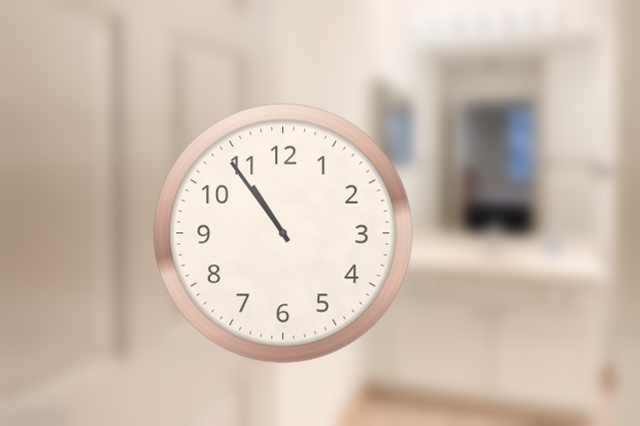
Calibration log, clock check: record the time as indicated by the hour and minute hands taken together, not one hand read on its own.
10:54
